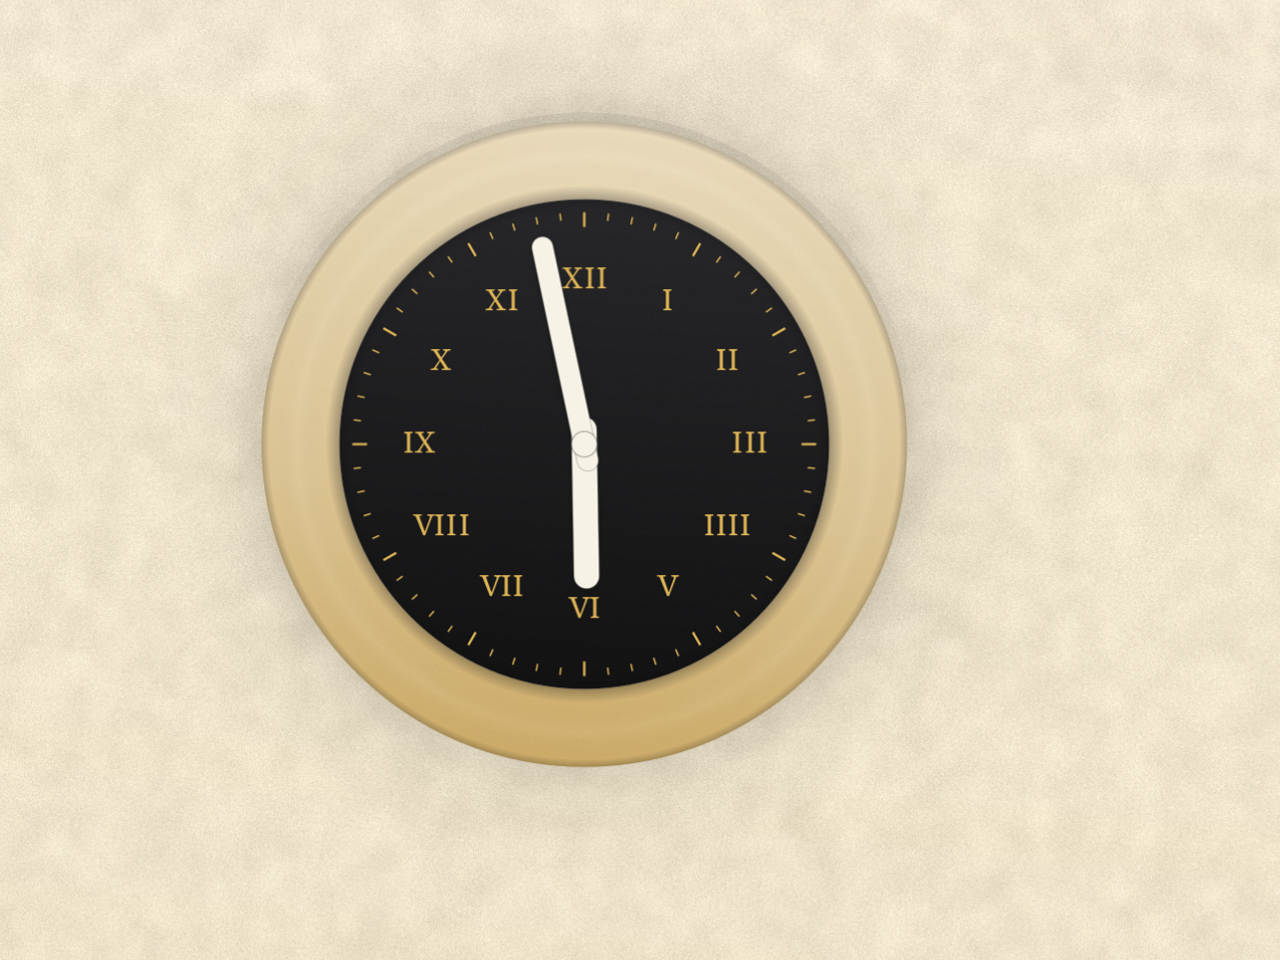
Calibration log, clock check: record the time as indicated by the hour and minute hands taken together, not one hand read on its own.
5:58
